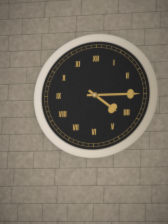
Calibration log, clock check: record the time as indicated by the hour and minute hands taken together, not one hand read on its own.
4:15
